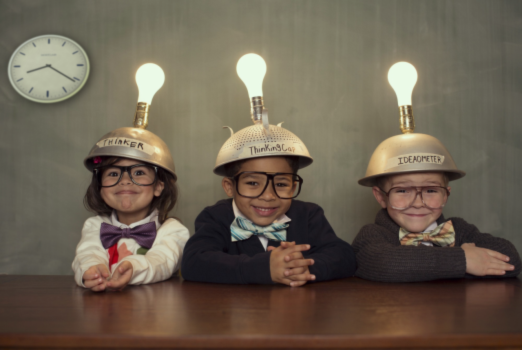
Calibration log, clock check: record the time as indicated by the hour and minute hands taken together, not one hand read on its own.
8:21
